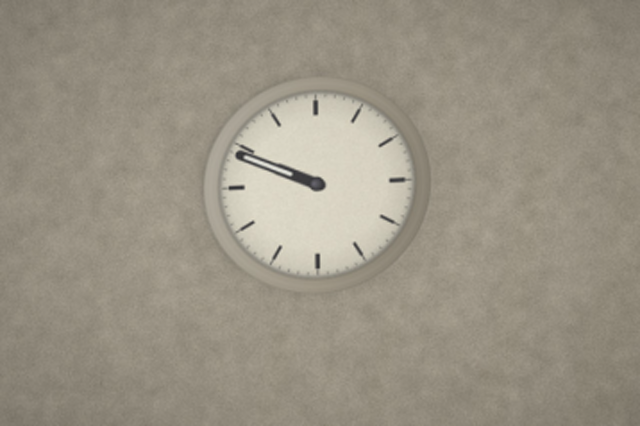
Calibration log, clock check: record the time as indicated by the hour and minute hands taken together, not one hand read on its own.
9:49
